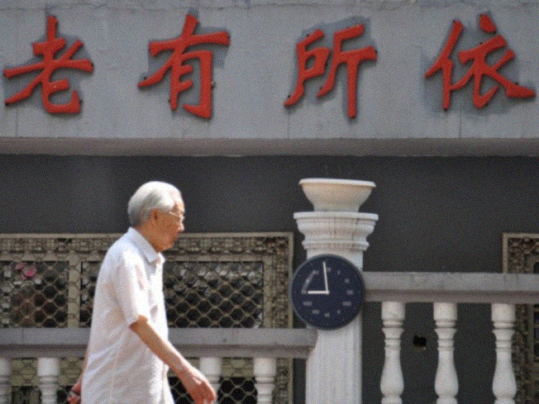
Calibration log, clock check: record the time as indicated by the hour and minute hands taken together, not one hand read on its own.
8:59
